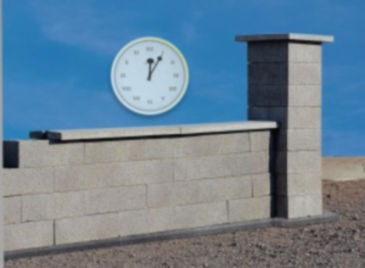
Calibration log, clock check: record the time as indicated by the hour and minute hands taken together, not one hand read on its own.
12:05
